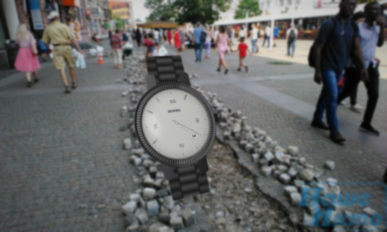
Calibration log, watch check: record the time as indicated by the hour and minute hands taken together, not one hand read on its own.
4:21
